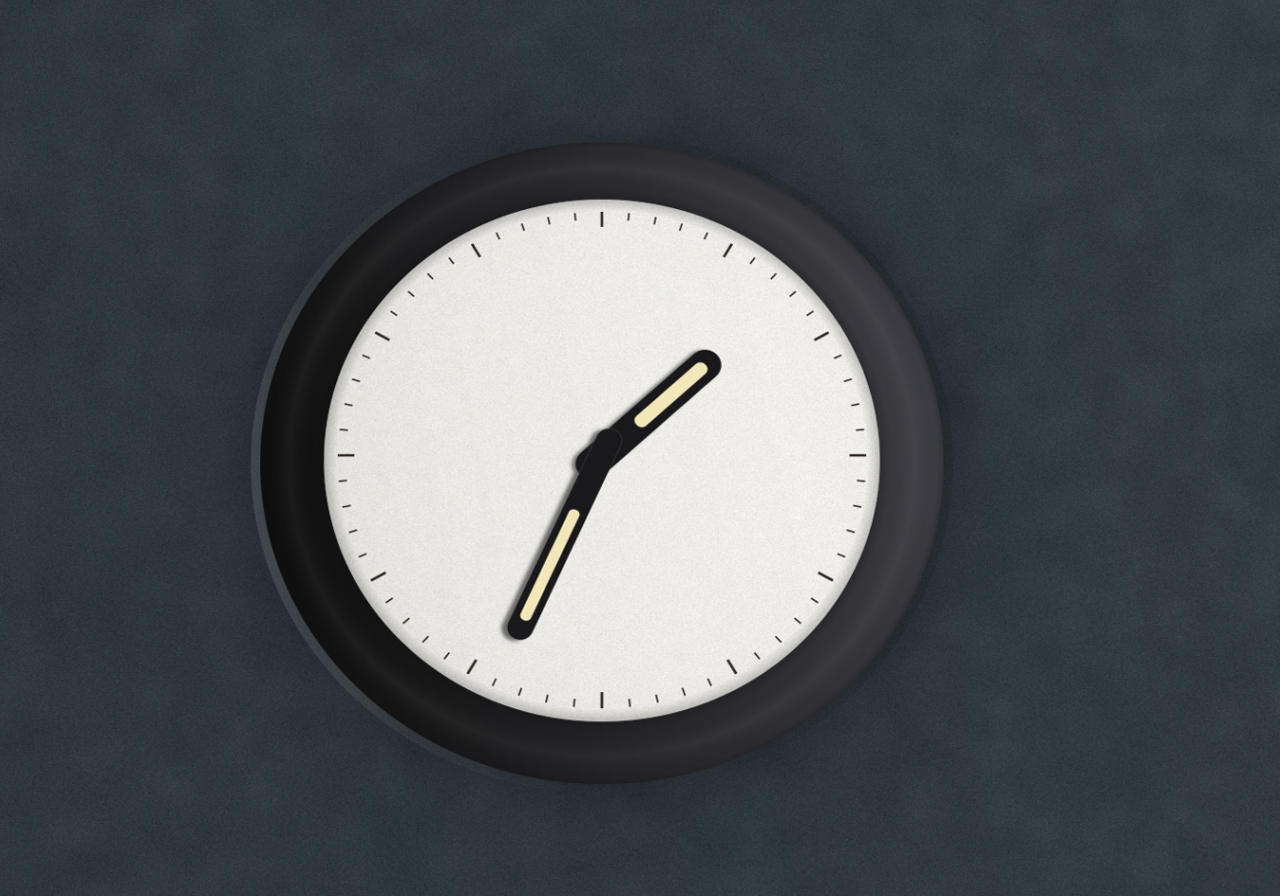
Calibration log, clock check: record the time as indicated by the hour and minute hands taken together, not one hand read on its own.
1:34
